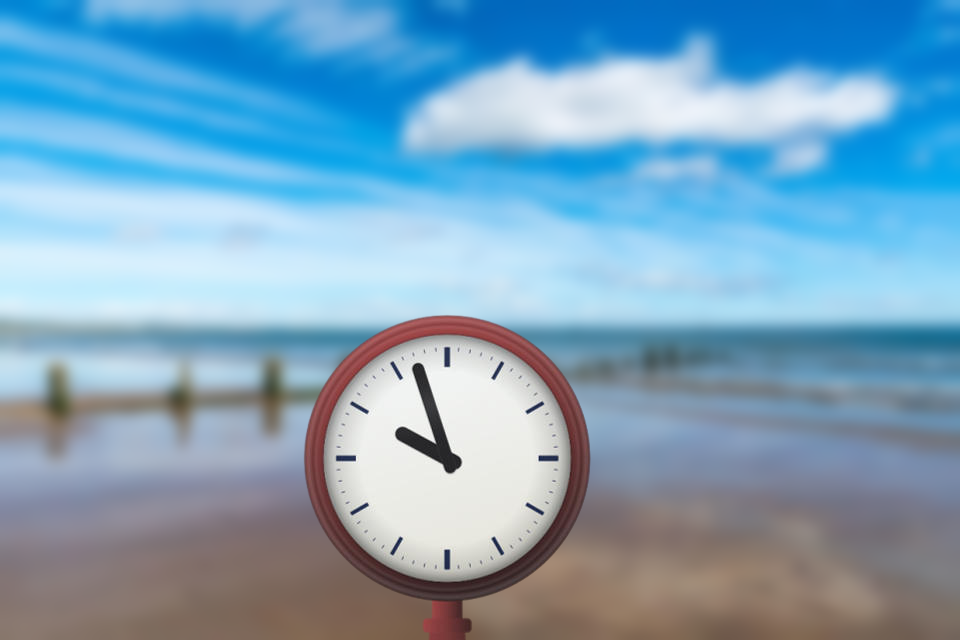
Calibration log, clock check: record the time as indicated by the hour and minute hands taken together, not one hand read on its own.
9:57
